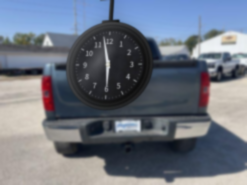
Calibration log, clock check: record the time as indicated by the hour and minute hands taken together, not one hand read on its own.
5:58
